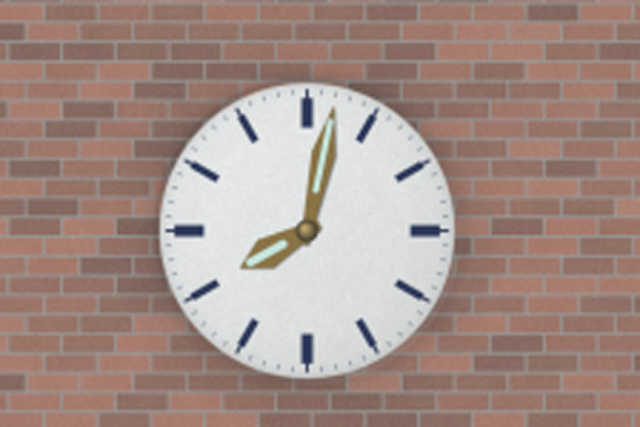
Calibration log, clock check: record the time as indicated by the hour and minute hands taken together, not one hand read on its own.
8:02
